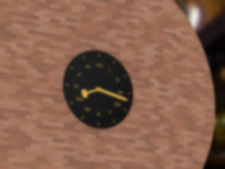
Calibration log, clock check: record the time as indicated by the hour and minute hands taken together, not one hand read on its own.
8:17
